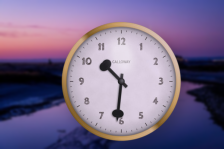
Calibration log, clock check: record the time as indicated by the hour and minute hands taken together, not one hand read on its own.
10:31
